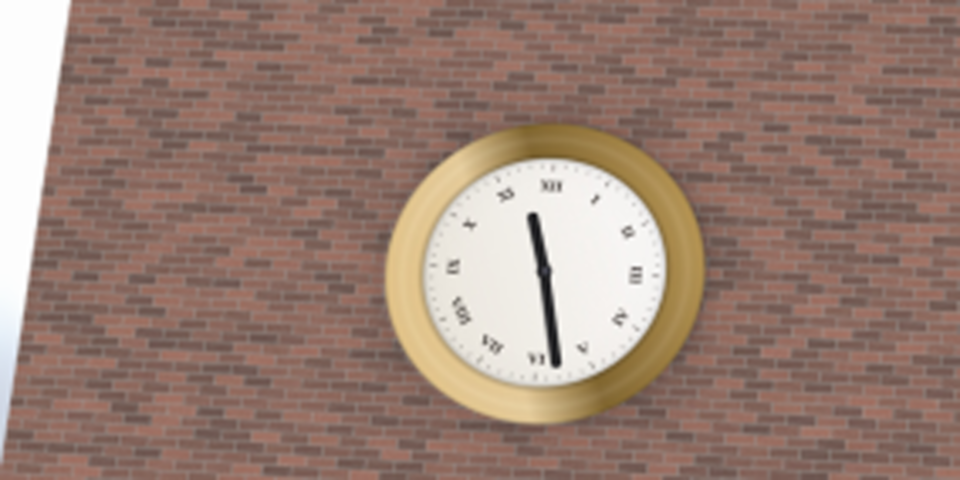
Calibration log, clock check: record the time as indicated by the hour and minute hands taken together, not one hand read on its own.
11:28
